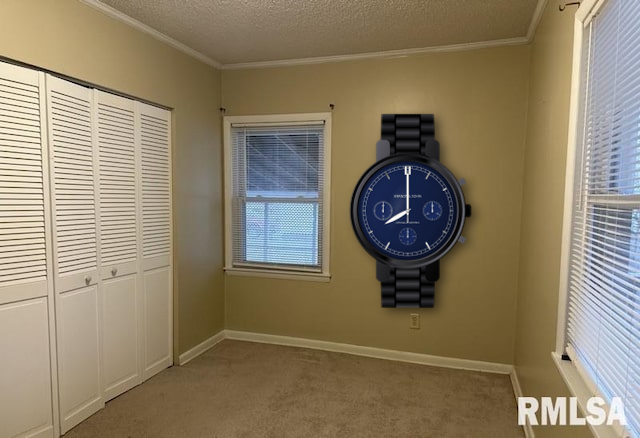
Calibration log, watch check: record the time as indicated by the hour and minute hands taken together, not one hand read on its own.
8:00
